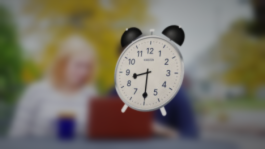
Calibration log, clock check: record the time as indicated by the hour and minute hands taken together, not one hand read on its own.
8:30
